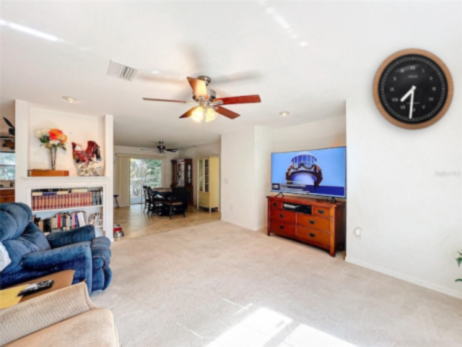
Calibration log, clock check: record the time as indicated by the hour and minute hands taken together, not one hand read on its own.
7:31
